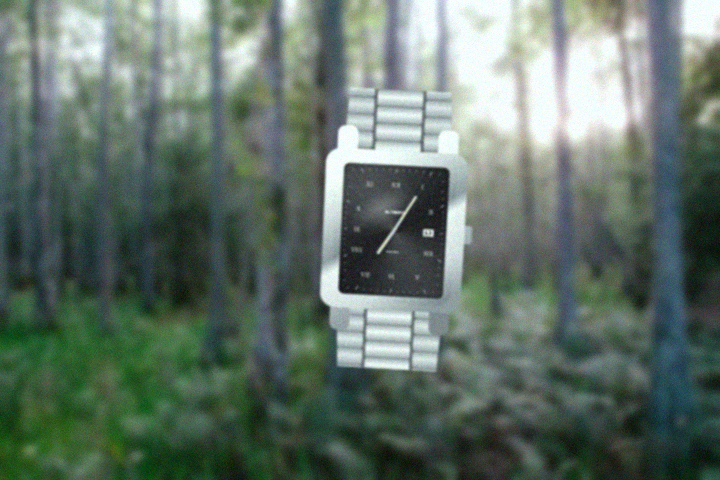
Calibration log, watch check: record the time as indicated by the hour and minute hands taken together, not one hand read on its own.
7:05
